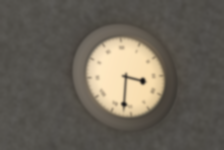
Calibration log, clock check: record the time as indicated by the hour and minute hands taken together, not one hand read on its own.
3:32
